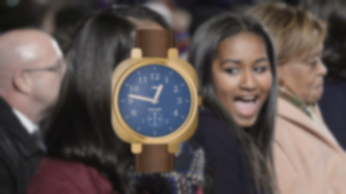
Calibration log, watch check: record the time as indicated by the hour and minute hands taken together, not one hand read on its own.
12:47
